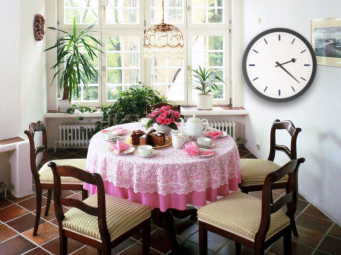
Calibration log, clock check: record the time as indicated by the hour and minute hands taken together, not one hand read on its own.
2:22
